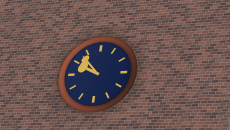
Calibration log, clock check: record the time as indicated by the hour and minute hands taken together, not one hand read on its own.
9:53
